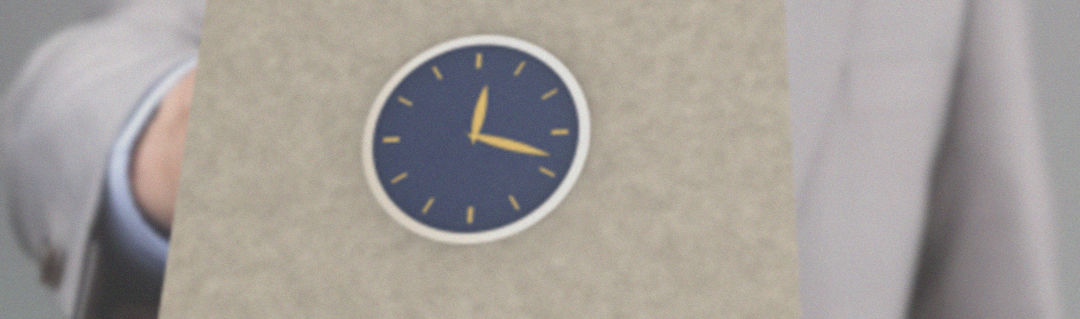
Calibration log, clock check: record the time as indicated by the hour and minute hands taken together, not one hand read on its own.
12:18
